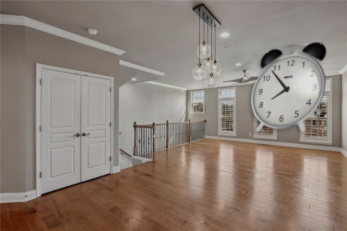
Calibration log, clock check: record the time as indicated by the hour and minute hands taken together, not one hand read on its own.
7:53
